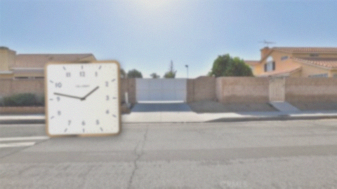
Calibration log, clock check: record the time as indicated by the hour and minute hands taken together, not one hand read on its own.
1:47
